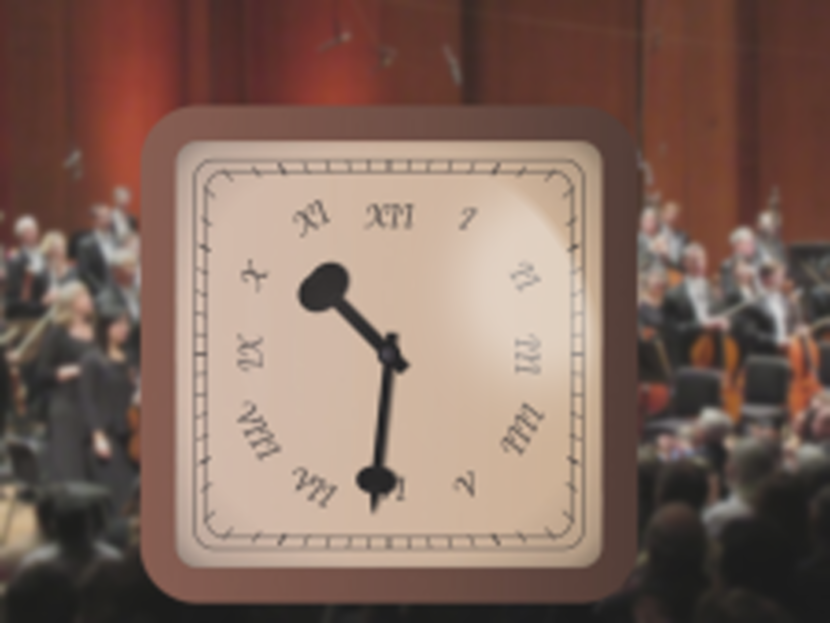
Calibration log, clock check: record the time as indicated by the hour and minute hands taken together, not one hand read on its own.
10:31
